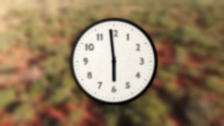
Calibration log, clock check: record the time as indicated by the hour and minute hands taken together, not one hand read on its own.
5:59
